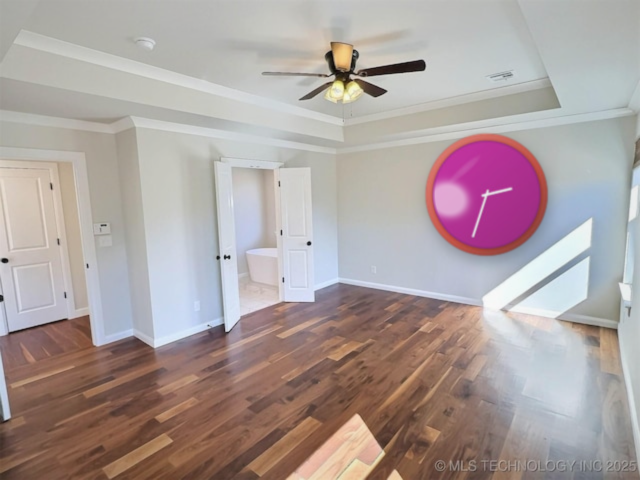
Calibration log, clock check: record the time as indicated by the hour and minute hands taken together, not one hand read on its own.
2:33
